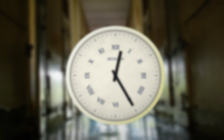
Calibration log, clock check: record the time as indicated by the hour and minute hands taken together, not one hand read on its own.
12:25
